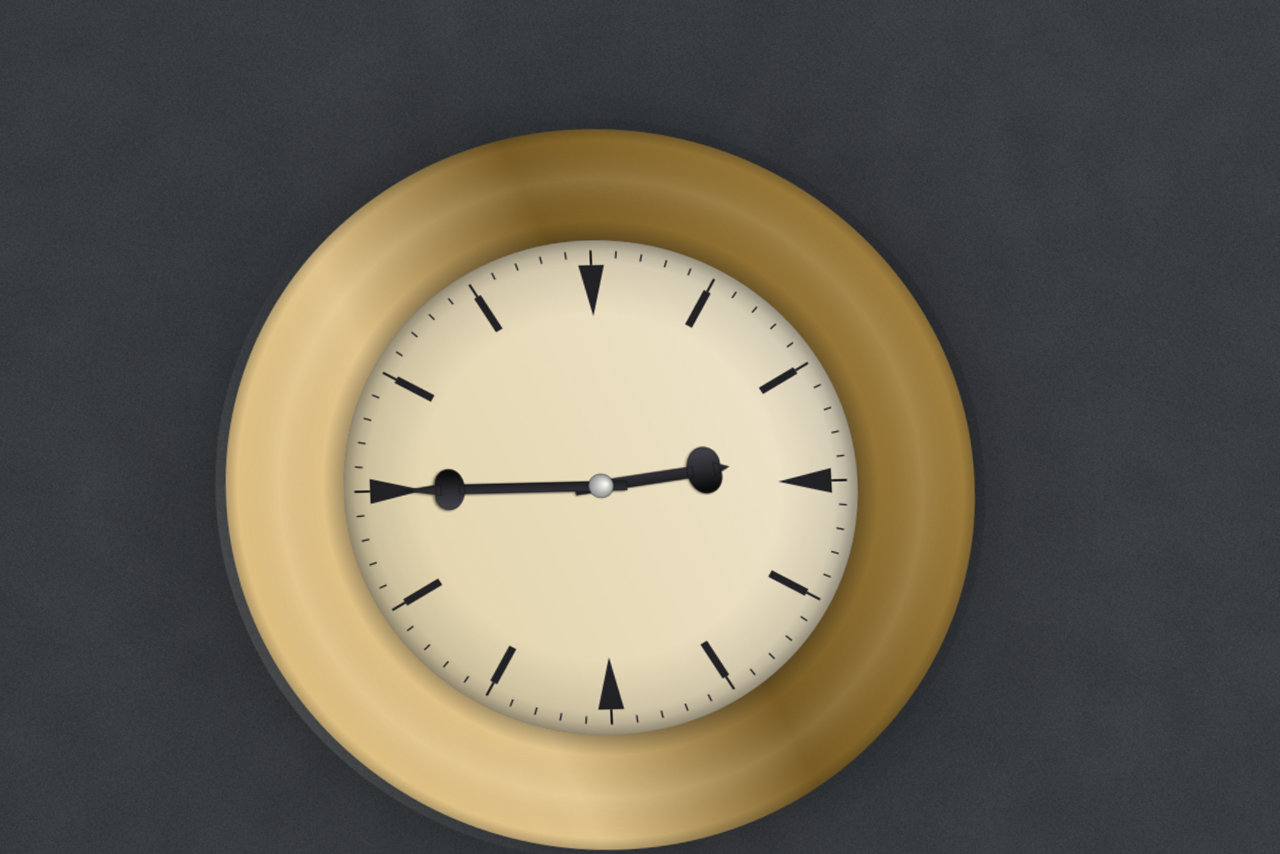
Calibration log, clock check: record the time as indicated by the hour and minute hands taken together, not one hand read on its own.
2:45
